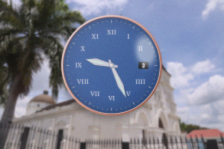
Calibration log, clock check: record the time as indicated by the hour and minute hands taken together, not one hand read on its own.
9:26
